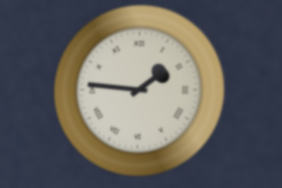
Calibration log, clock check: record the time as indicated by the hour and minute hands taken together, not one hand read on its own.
1:46
